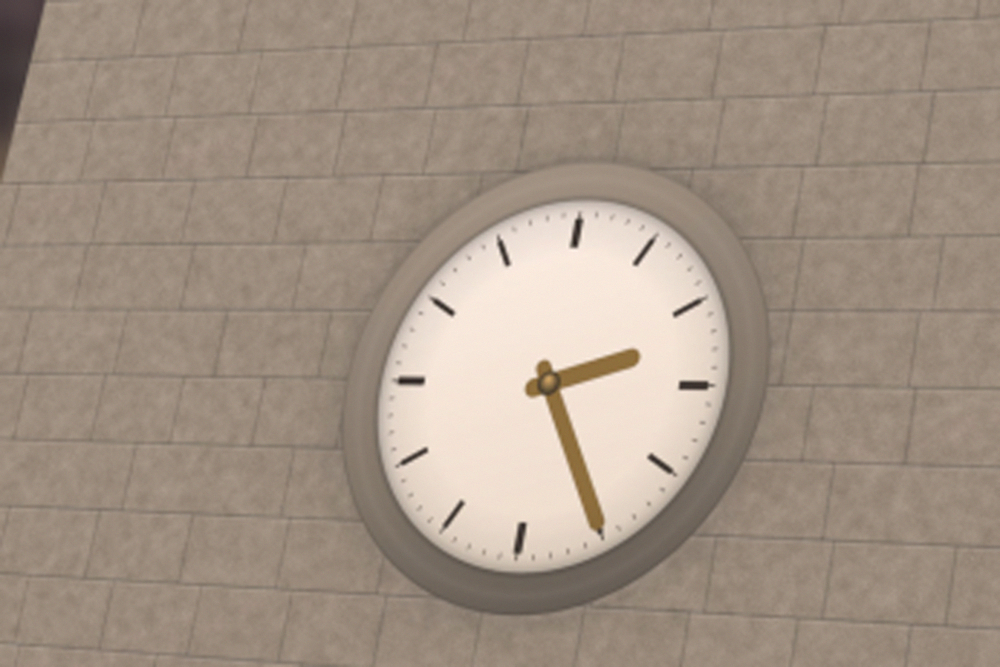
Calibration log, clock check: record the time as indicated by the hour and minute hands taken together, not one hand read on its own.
2:25
